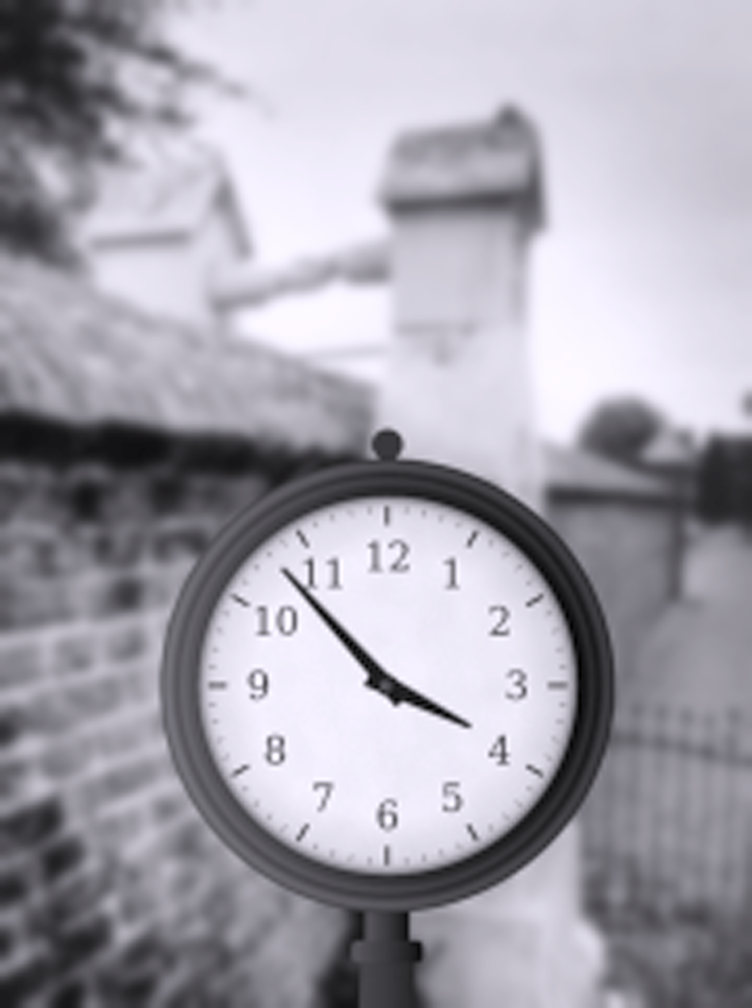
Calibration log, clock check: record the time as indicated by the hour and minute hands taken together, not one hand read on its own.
3:53
